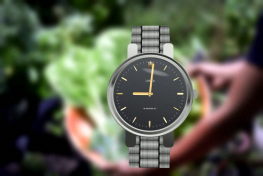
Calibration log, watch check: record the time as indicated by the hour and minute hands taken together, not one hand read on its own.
9:01
